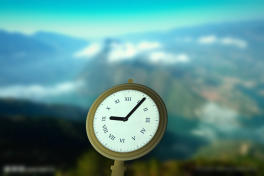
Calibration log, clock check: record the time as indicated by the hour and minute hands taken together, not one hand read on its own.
9:06
